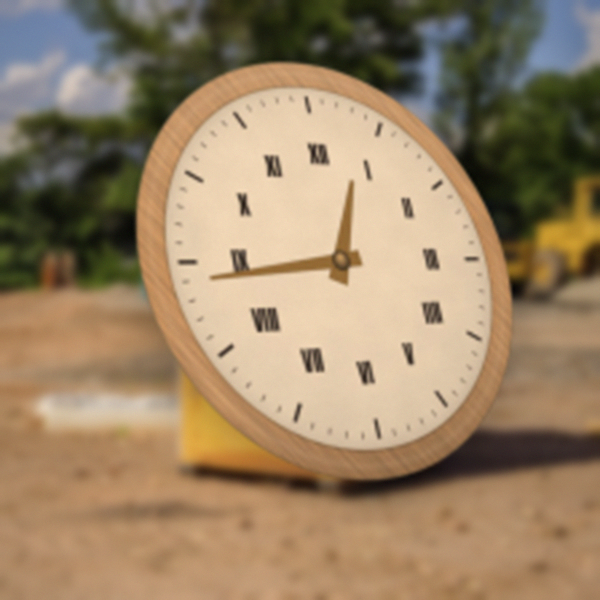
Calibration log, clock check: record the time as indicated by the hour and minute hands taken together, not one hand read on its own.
12:44
